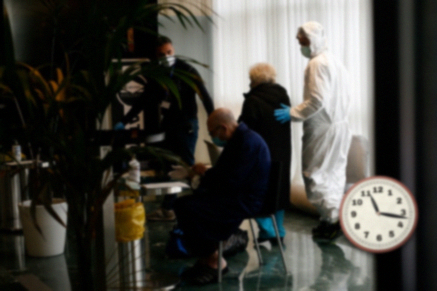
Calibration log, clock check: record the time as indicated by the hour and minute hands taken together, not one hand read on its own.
11:17
